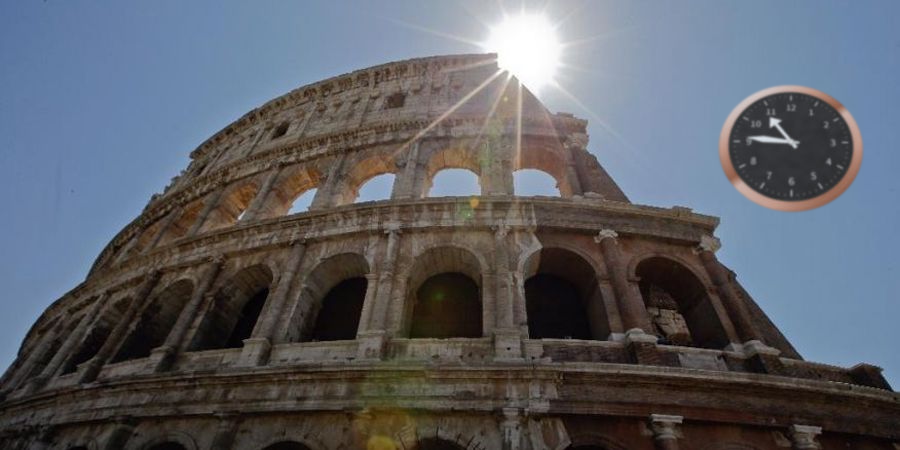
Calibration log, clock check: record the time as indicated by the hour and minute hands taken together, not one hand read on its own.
10:46
